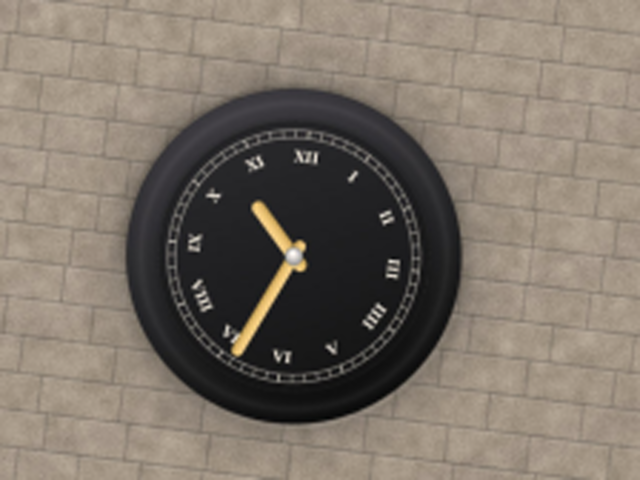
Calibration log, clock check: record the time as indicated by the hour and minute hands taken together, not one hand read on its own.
10:34
